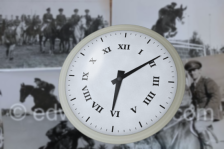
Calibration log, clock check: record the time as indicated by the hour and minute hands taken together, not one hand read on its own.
6:09
